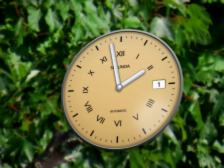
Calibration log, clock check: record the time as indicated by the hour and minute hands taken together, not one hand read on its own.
1:58
